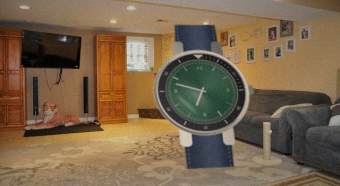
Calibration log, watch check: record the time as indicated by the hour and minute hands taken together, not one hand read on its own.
6:48
